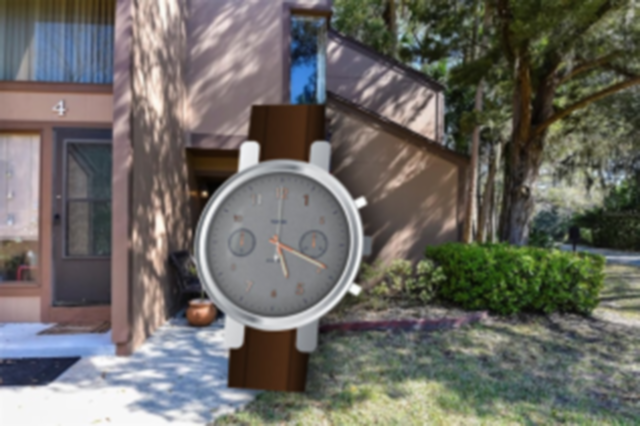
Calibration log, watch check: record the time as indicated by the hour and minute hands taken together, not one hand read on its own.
5:19
